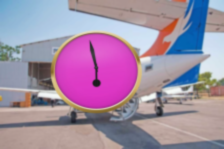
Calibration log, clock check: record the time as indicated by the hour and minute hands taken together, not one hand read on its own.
5:58
